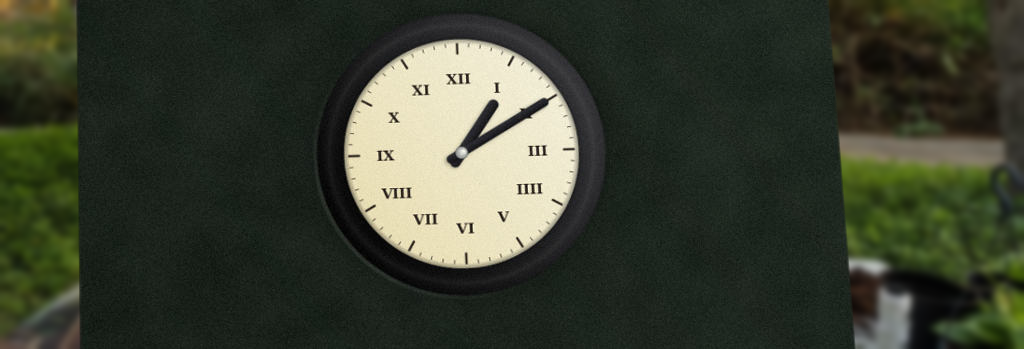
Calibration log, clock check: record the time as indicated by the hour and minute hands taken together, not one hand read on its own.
1:10
